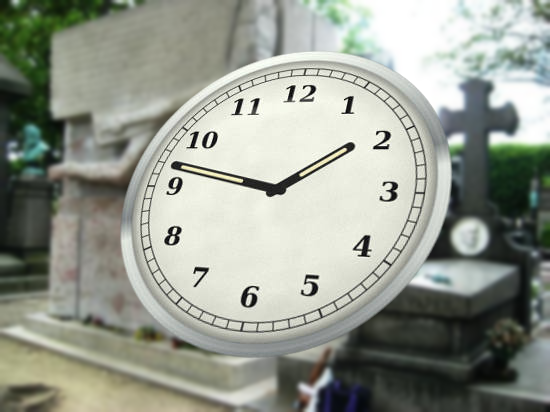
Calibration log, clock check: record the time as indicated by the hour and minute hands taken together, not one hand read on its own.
1:47
